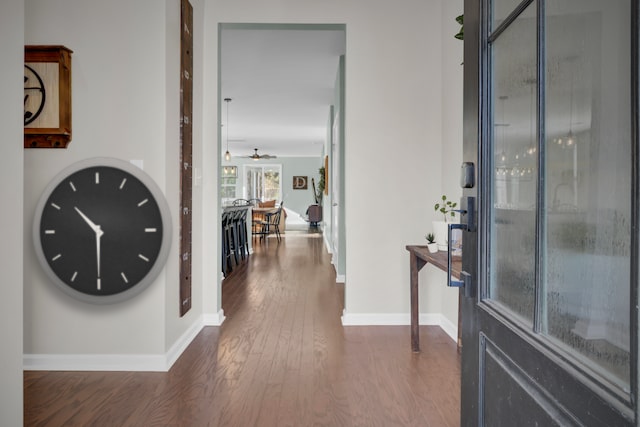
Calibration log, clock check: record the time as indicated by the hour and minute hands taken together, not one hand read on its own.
10:30
